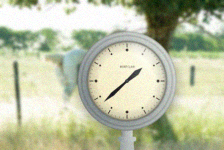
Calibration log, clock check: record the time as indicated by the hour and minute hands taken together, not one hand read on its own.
1:38
